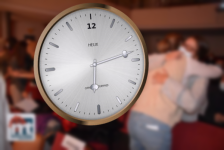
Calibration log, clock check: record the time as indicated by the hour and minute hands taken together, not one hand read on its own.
6:13
